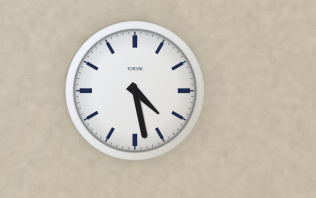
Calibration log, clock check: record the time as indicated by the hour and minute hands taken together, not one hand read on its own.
4:28
